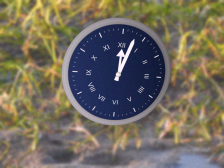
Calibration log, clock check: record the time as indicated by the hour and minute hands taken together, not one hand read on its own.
12:03
